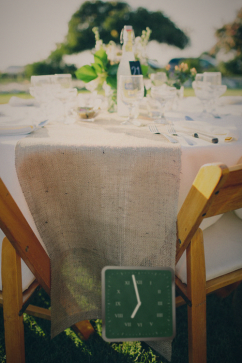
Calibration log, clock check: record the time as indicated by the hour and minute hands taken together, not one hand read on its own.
6:58
